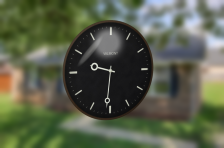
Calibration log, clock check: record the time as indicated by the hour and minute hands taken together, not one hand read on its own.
9:31
